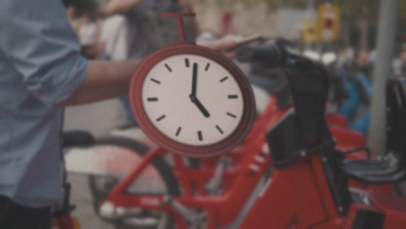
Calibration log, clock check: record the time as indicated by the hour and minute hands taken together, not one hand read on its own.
5:02
